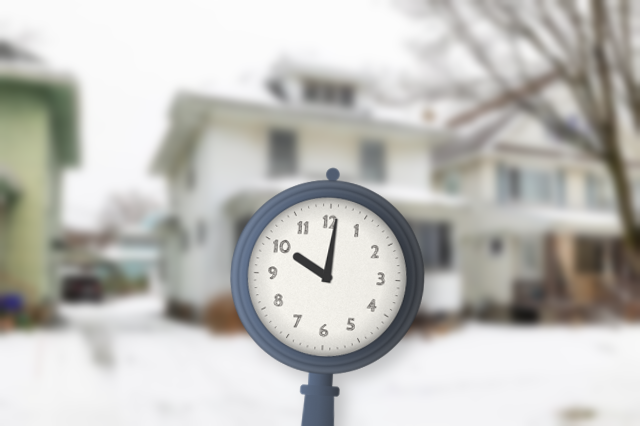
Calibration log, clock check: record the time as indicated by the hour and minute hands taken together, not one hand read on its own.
10:01
